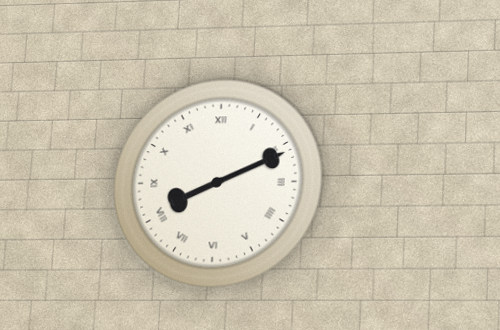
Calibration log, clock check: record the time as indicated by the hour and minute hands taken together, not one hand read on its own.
8:11
